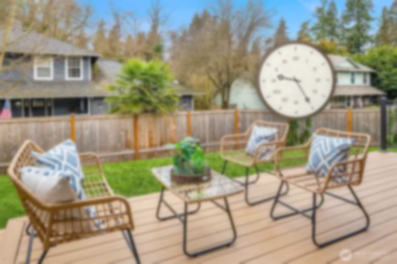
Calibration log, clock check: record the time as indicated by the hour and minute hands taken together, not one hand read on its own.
9:25
